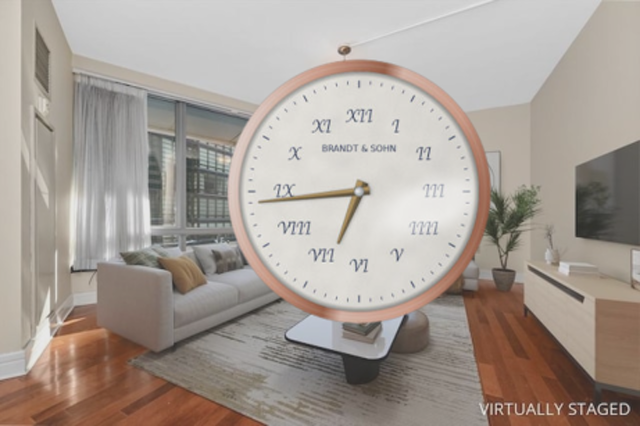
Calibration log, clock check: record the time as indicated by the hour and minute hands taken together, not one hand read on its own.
6:44
